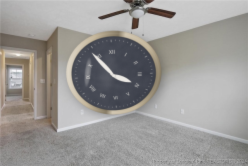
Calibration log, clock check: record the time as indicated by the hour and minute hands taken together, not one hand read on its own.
3:54
